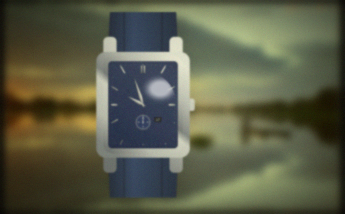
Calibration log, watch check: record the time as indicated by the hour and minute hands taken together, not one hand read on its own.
9:57
